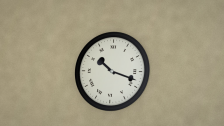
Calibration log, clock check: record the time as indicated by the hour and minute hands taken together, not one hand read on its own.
10:18
